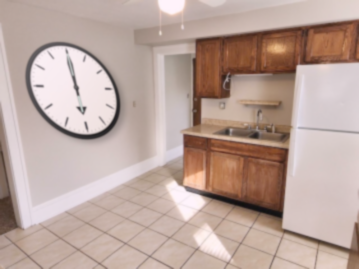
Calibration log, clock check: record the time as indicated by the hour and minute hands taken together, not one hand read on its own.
6:00
